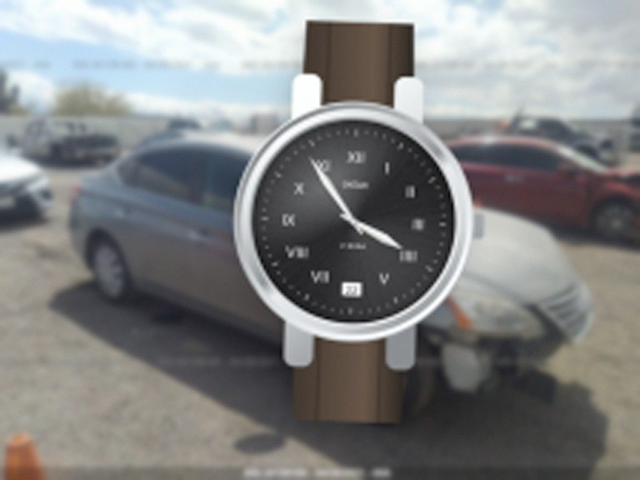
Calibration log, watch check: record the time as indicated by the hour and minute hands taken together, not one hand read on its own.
3:54
